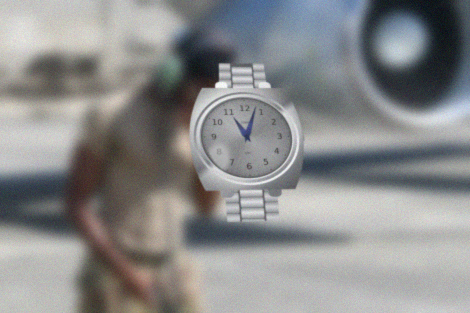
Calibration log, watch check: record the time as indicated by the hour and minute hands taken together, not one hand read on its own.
11:03
